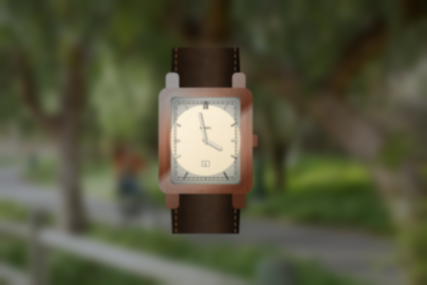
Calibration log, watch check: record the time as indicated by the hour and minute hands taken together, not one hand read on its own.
3:58
